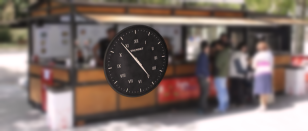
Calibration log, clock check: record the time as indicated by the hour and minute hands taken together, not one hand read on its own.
4:54
